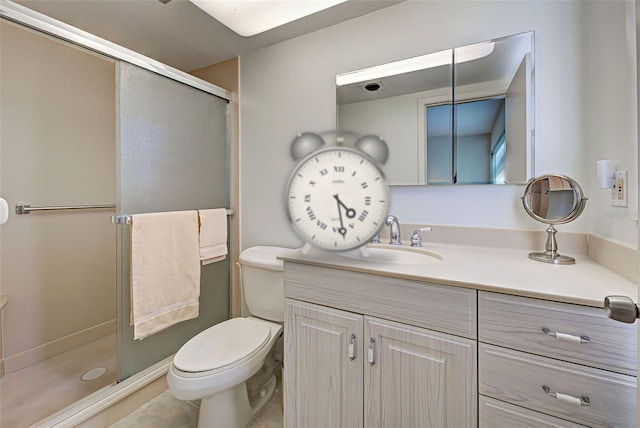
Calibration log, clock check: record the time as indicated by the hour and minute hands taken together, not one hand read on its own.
4:28
